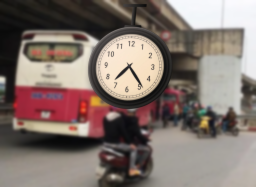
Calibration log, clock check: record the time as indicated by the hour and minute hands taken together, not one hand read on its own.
7:24
